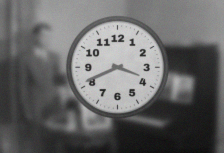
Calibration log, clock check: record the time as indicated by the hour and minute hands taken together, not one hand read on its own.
3:41
